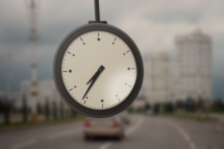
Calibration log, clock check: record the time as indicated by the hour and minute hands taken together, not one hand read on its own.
7:36
